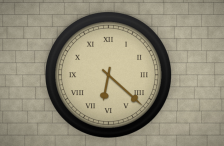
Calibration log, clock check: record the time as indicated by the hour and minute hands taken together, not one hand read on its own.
6:22
